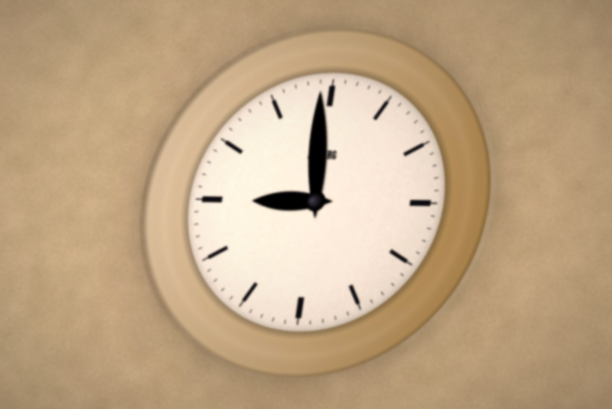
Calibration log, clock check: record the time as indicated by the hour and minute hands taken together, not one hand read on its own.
8:59
